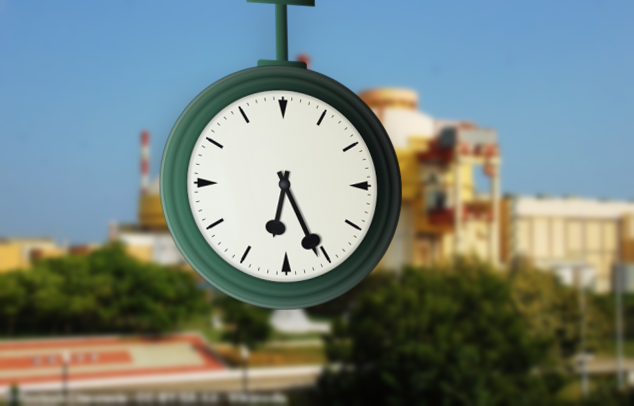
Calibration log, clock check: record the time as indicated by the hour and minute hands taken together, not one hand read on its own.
6:26
